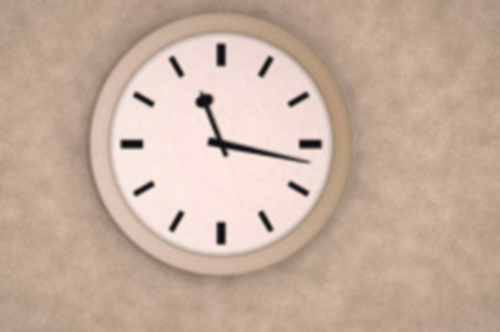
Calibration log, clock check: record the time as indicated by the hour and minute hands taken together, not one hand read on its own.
11:17
